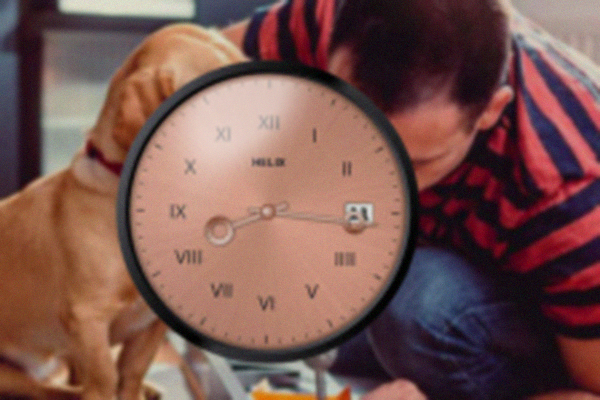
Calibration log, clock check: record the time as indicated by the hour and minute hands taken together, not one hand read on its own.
8:16
